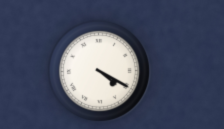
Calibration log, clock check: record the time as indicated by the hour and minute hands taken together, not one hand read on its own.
4:20
